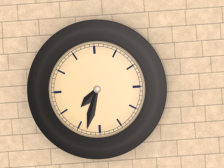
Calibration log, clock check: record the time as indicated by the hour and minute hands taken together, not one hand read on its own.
7:33
